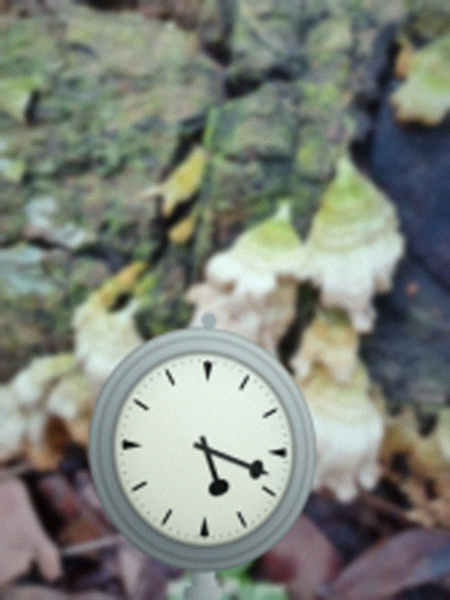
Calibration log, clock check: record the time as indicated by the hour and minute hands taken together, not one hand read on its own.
5:18
